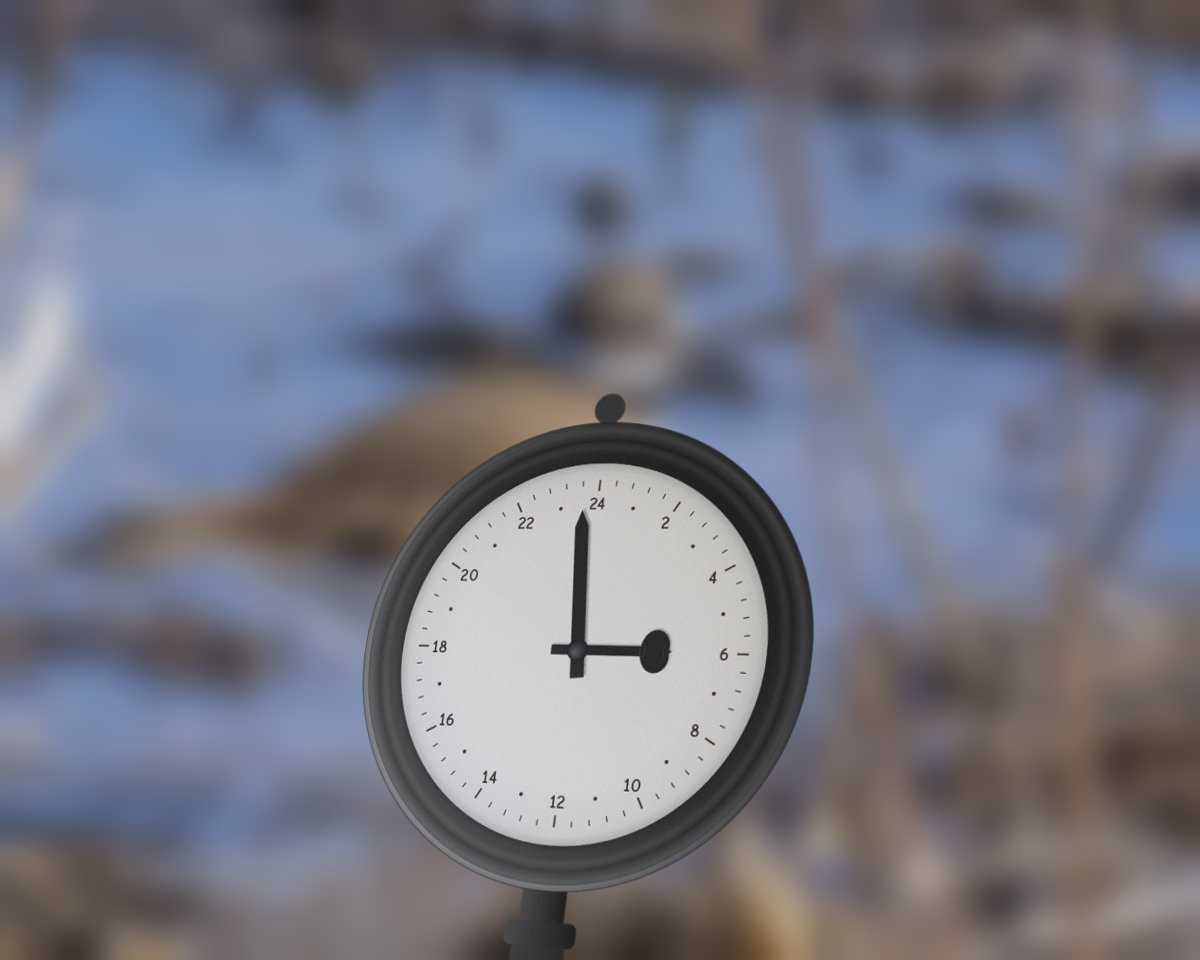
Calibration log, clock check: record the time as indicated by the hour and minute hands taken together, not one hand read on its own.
5:59
